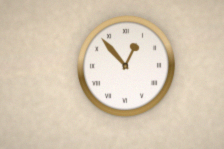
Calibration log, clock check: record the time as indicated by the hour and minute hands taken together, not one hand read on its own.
12:53
